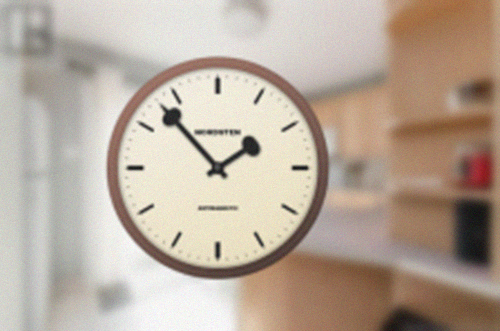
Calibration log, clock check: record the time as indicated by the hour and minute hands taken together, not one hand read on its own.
1:53
